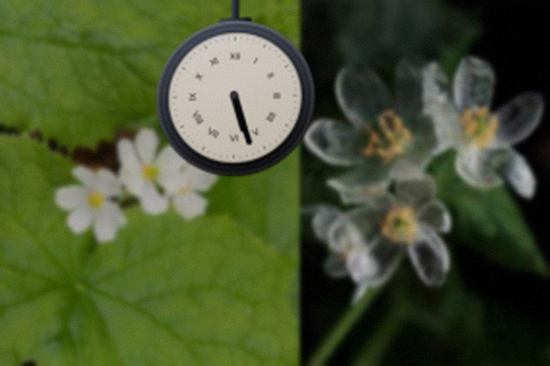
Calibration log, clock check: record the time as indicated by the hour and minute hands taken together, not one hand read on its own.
5:27
